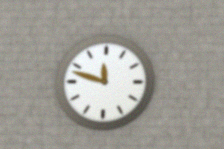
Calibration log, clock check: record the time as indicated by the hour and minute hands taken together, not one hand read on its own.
11:48
